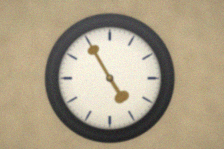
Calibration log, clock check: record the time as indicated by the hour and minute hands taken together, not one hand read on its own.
4:55
